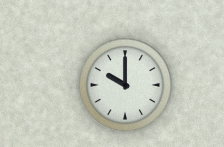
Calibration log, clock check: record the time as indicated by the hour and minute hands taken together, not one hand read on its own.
10:00
